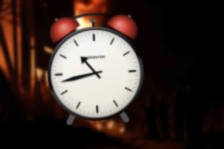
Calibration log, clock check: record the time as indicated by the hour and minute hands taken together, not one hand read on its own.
10:43
